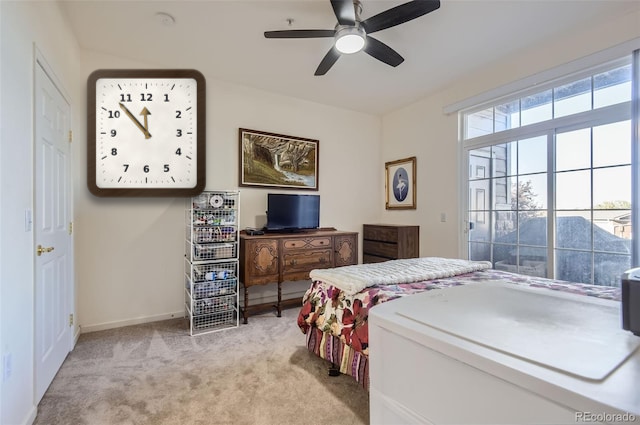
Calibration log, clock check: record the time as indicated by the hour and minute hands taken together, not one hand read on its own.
11:53
